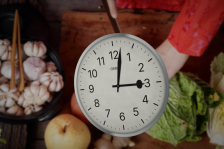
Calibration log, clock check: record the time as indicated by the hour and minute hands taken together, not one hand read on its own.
3:02
